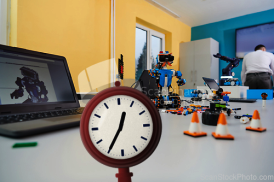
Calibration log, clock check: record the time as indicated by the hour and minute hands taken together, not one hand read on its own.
12:35
